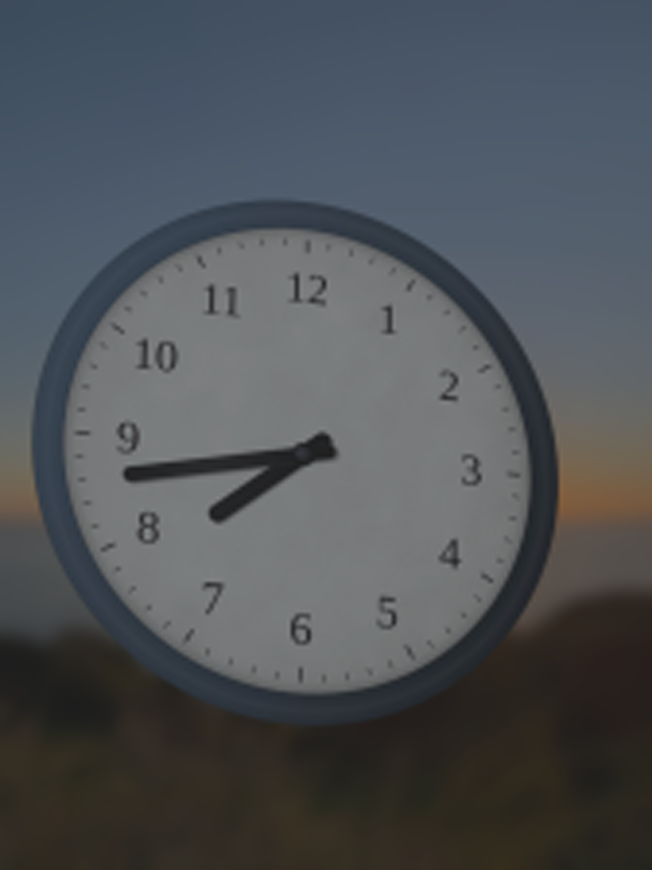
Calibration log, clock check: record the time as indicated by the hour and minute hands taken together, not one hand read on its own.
7:43
